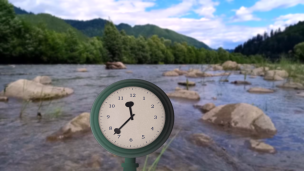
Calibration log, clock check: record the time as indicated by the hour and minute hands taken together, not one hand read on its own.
11:37
